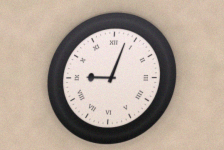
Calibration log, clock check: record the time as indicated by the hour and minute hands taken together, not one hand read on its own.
9:03
